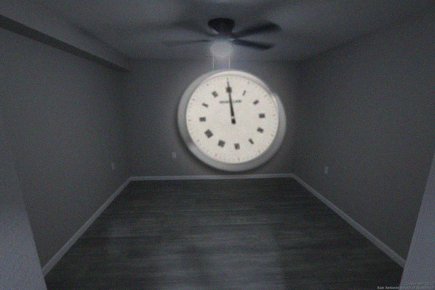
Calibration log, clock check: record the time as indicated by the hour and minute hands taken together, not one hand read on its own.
12:00
